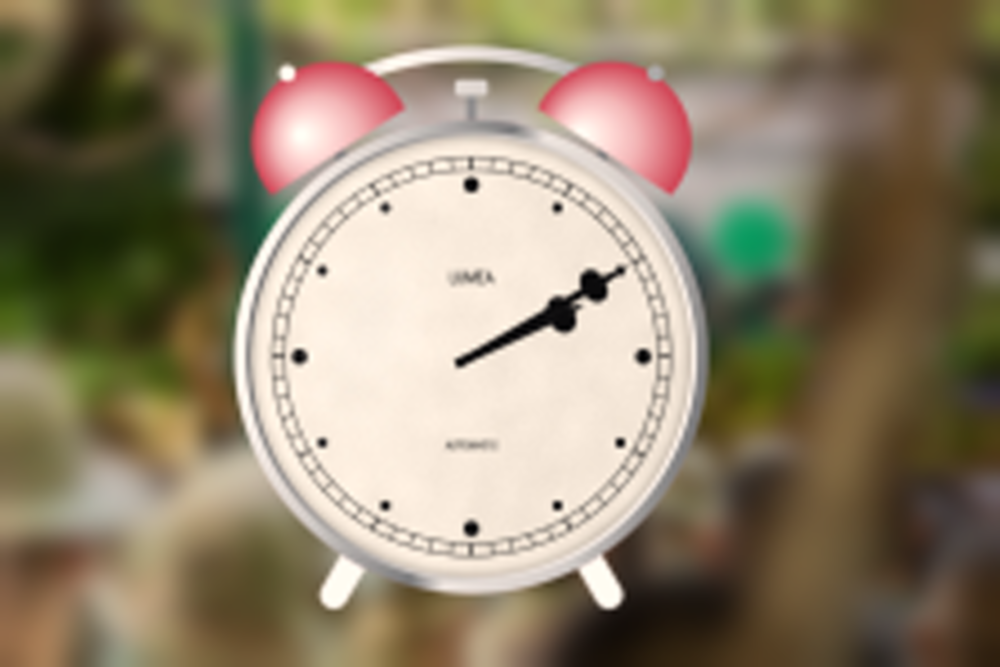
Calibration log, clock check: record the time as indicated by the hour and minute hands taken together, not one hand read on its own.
2:10
